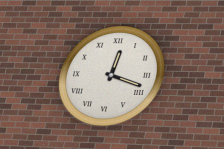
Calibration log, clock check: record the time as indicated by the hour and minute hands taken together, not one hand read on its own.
12:18
